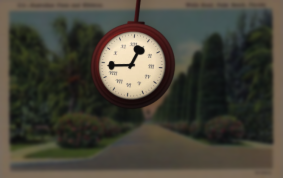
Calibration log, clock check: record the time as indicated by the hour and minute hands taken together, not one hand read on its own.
12:44
